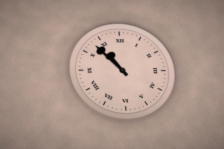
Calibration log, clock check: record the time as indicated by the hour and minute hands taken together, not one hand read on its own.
10:53
